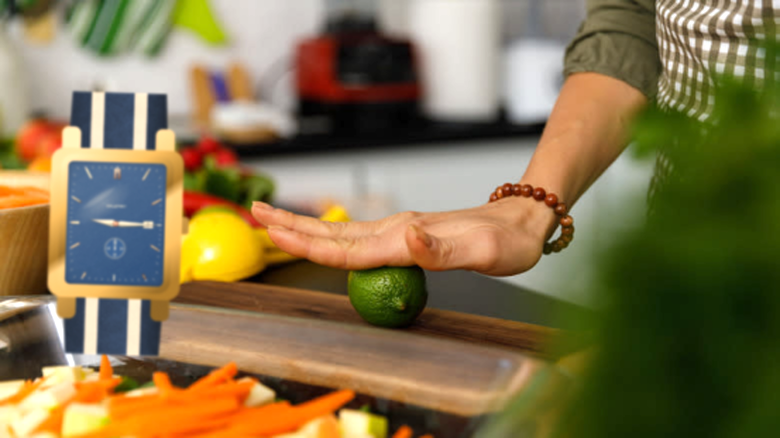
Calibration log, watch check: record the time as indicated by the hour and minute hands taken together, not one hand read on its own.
9:15
